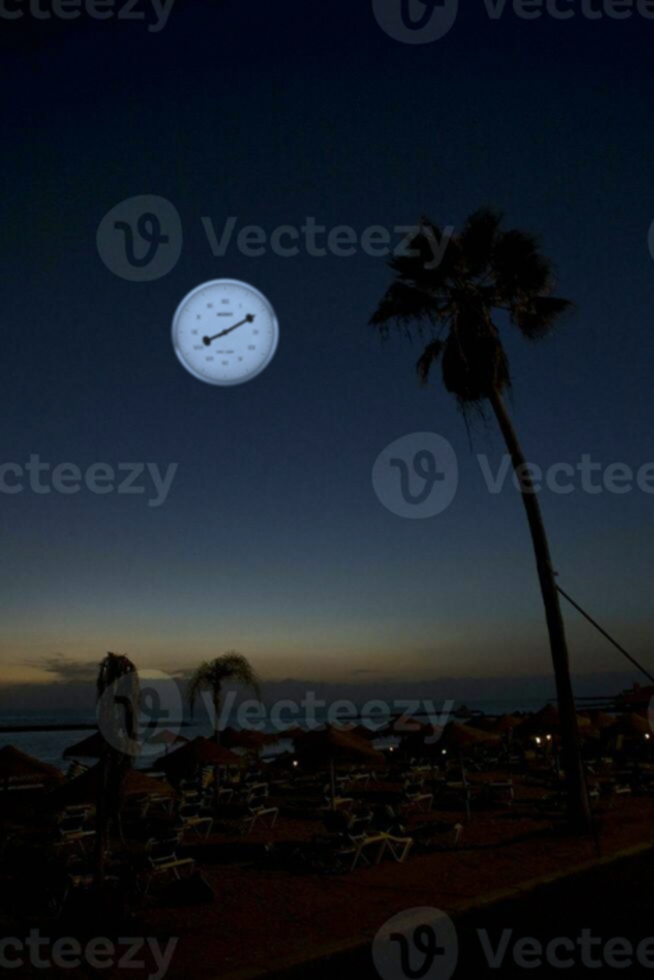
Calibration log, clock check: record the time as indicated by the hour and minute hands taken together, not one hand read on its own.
8:10
